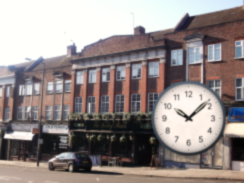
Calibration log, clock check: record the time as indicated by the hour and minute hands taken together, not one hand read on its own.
10:08
